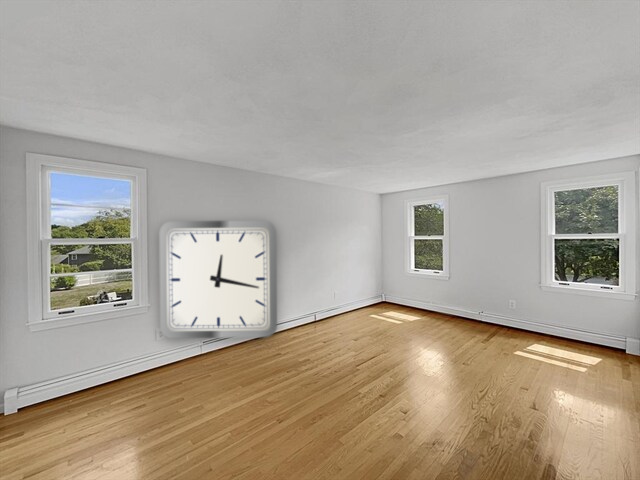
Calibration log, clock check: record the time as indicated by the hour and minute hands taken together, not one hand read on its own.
12:17
